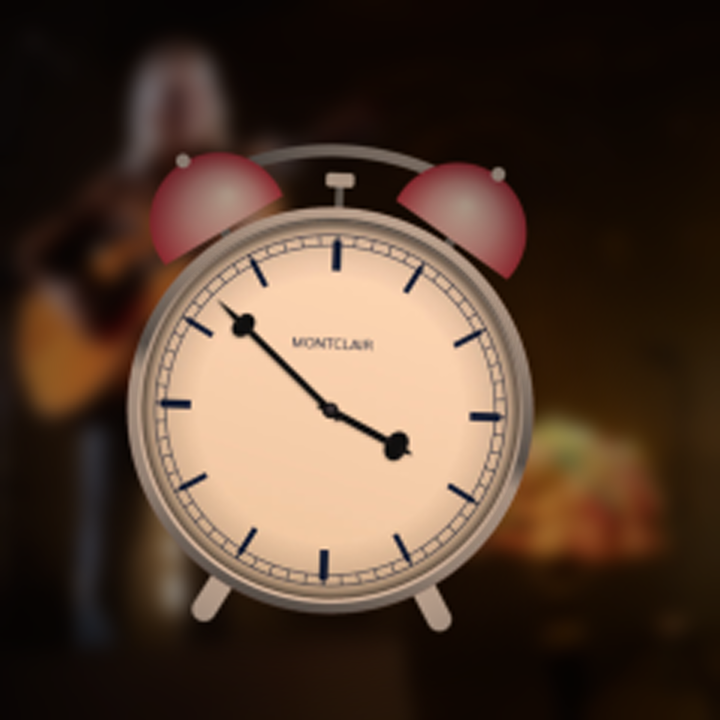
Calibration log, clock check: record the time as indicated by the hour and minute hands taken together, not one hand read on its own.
3:52
